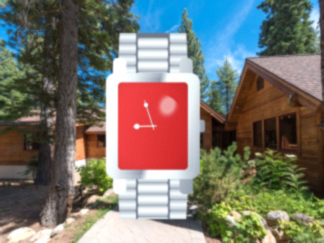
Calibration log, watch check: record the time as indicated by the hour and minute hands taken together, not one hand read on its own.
8:57
